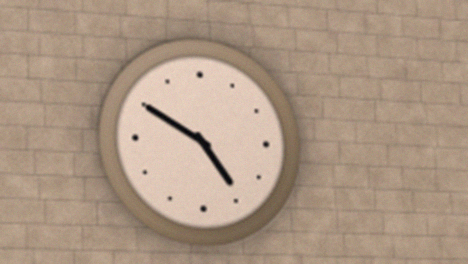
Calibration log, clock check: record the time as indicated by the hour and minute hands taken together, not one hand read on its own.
4:50
